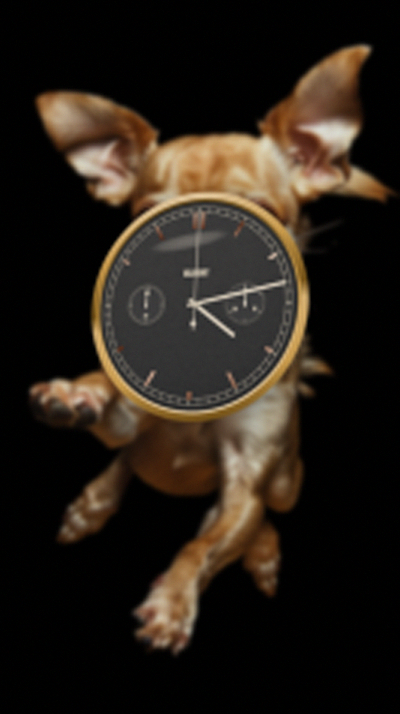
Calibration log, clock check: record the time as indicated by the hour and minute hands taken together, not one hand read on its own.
4:13
